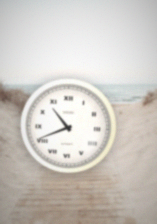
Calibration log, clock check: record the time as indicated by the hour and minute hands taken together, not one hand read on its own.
10:41
